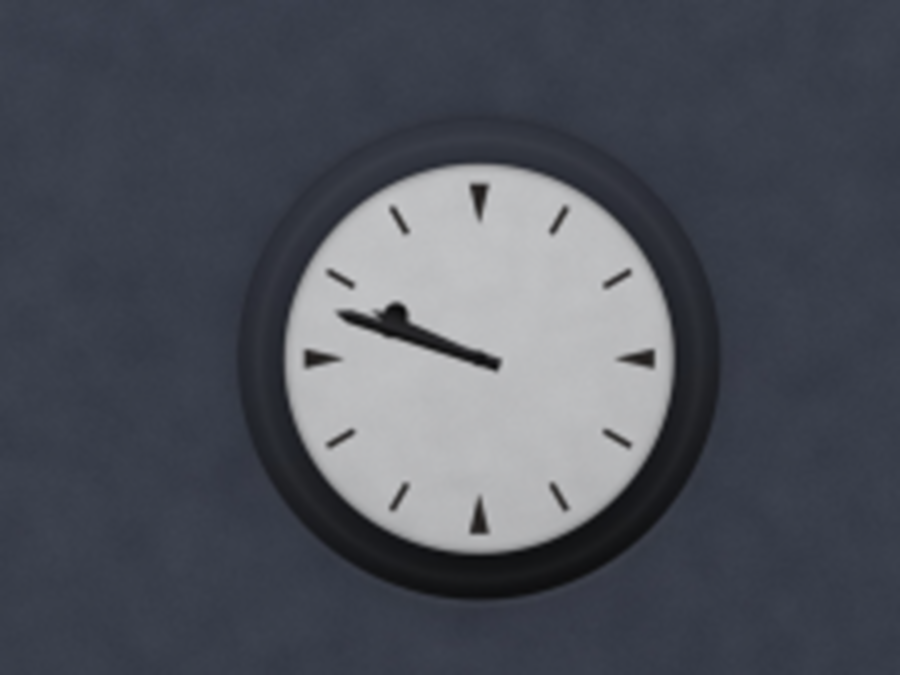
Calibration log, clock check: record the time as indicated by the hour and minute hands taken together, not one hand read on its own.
9:48
